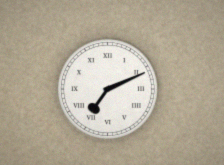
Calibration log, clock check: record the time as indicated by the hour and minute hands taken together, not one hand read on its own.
7:11
